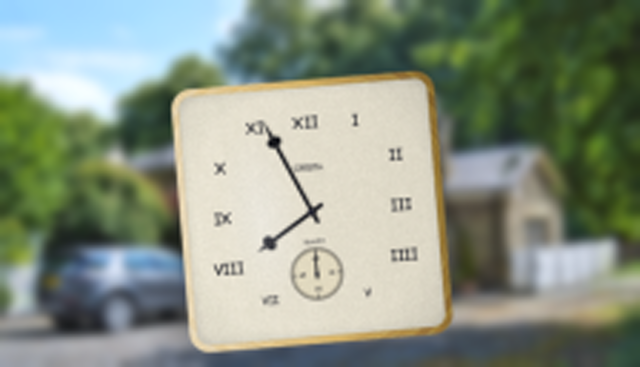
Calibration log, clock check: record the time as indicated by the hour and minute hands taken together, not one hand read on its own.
7:56
